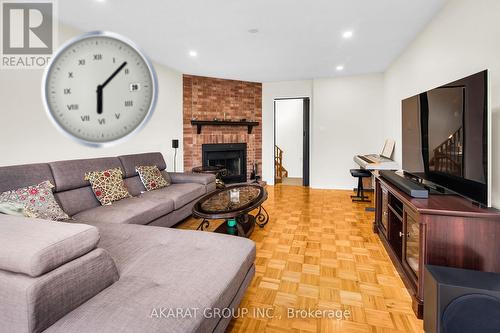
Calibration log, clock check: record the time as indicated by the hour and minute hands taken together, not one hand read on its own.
6:08
